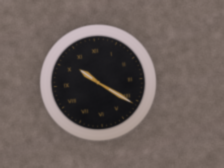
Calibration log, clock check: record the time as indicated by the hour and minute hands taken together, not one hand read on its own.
10:21
